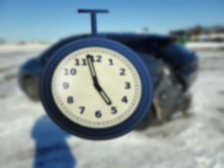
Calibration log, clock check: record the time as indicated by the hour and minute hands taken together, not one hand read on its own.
4:58
